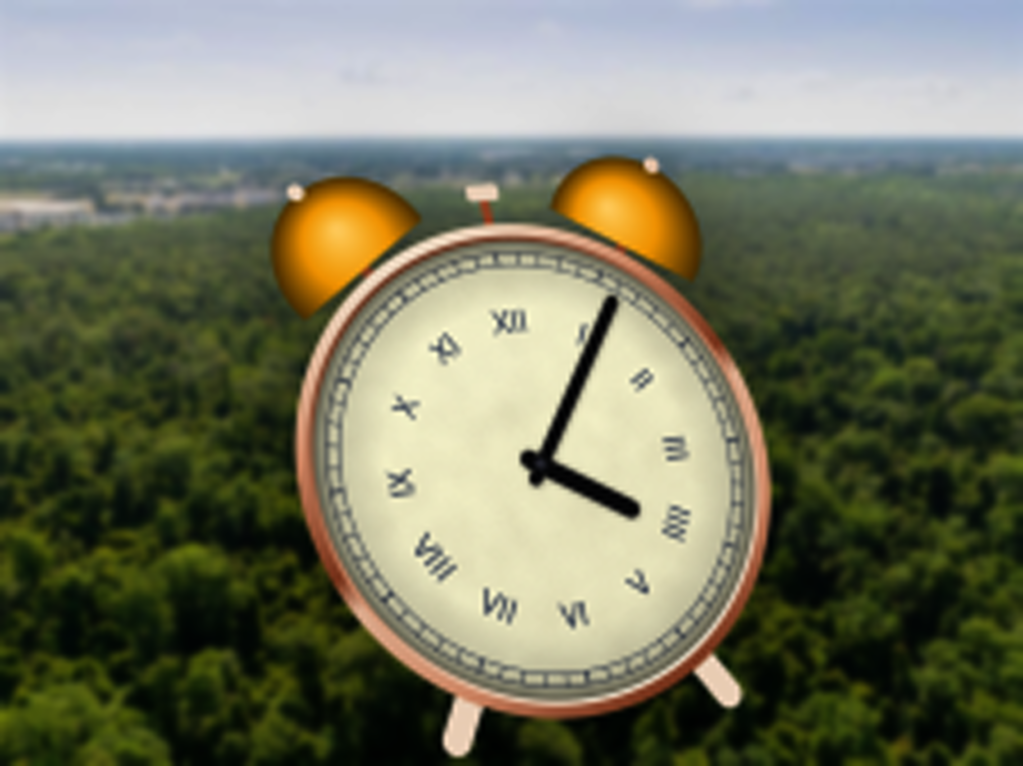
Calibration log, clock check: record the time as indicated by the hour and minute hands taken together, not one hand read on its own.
4:06
